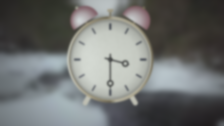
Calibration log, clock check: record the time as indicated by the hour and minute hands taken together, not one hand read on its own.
3:30
